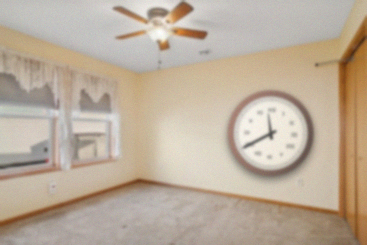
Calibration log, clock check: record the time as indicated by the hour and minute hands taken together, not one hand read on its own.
11:40
